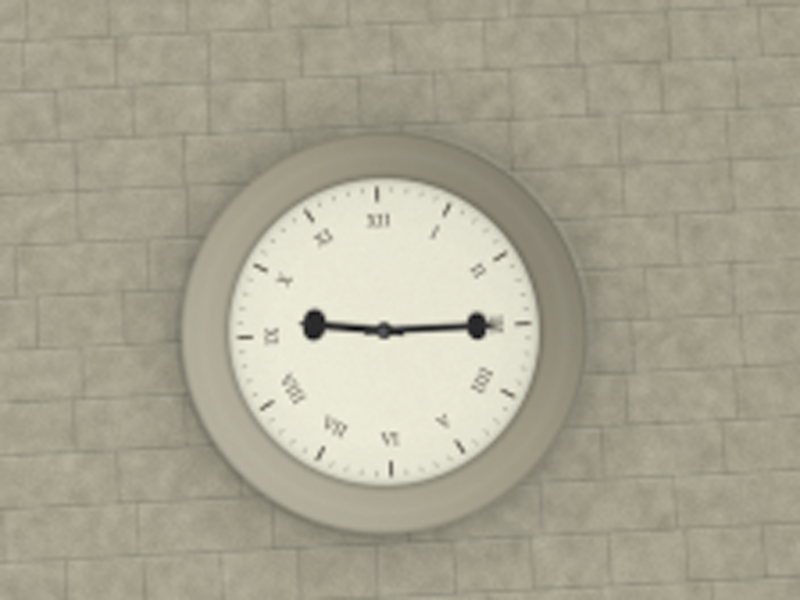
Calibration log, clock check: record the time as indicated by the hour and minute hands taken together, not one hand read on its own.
9:15
